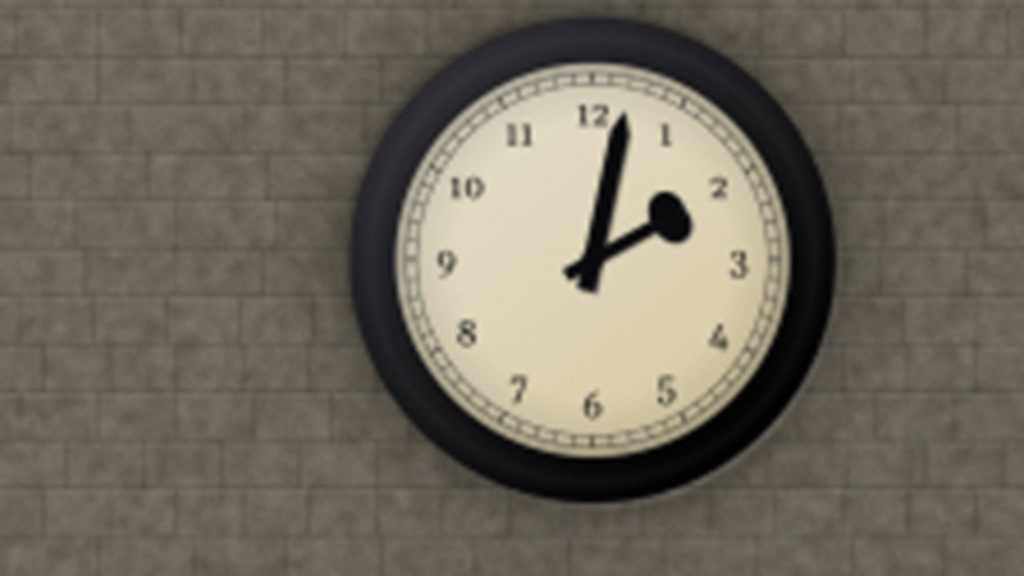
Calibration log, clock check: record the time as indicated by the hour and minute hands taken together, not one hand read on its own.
2:02
